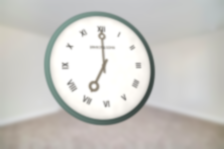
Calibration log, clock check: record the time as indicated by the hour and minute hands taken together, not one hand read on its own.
7:00
